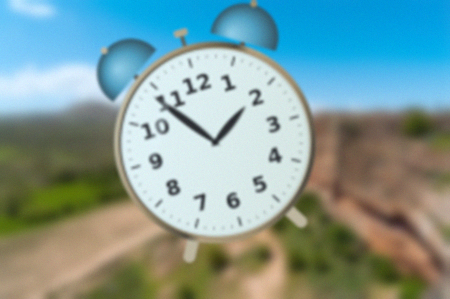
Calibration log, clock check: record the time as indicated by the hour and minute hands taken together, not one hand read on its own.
1:54
